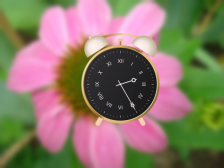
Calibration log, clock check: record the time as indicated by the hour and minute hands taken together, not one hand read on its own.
2:25
